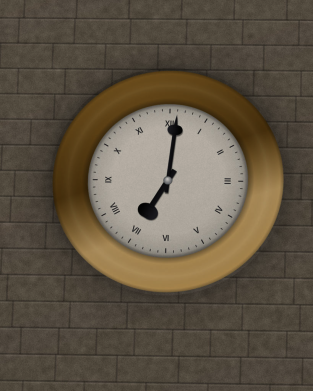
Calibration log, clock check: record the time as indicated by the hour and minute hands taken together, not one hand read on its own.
7:01
